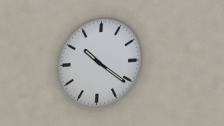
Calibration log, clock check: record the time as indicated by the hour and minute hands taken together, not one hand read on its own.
10:21
